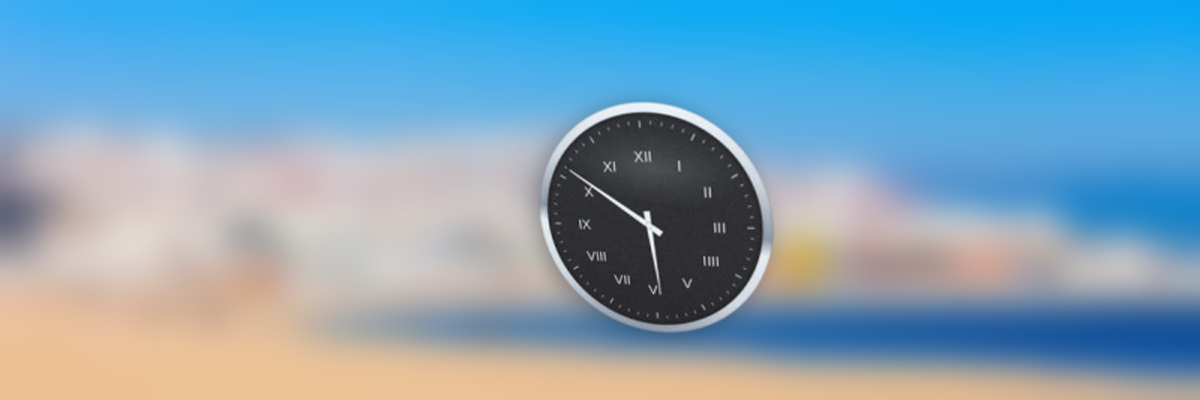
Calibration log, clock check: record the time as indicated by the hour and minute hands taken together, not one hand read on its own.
5:51
